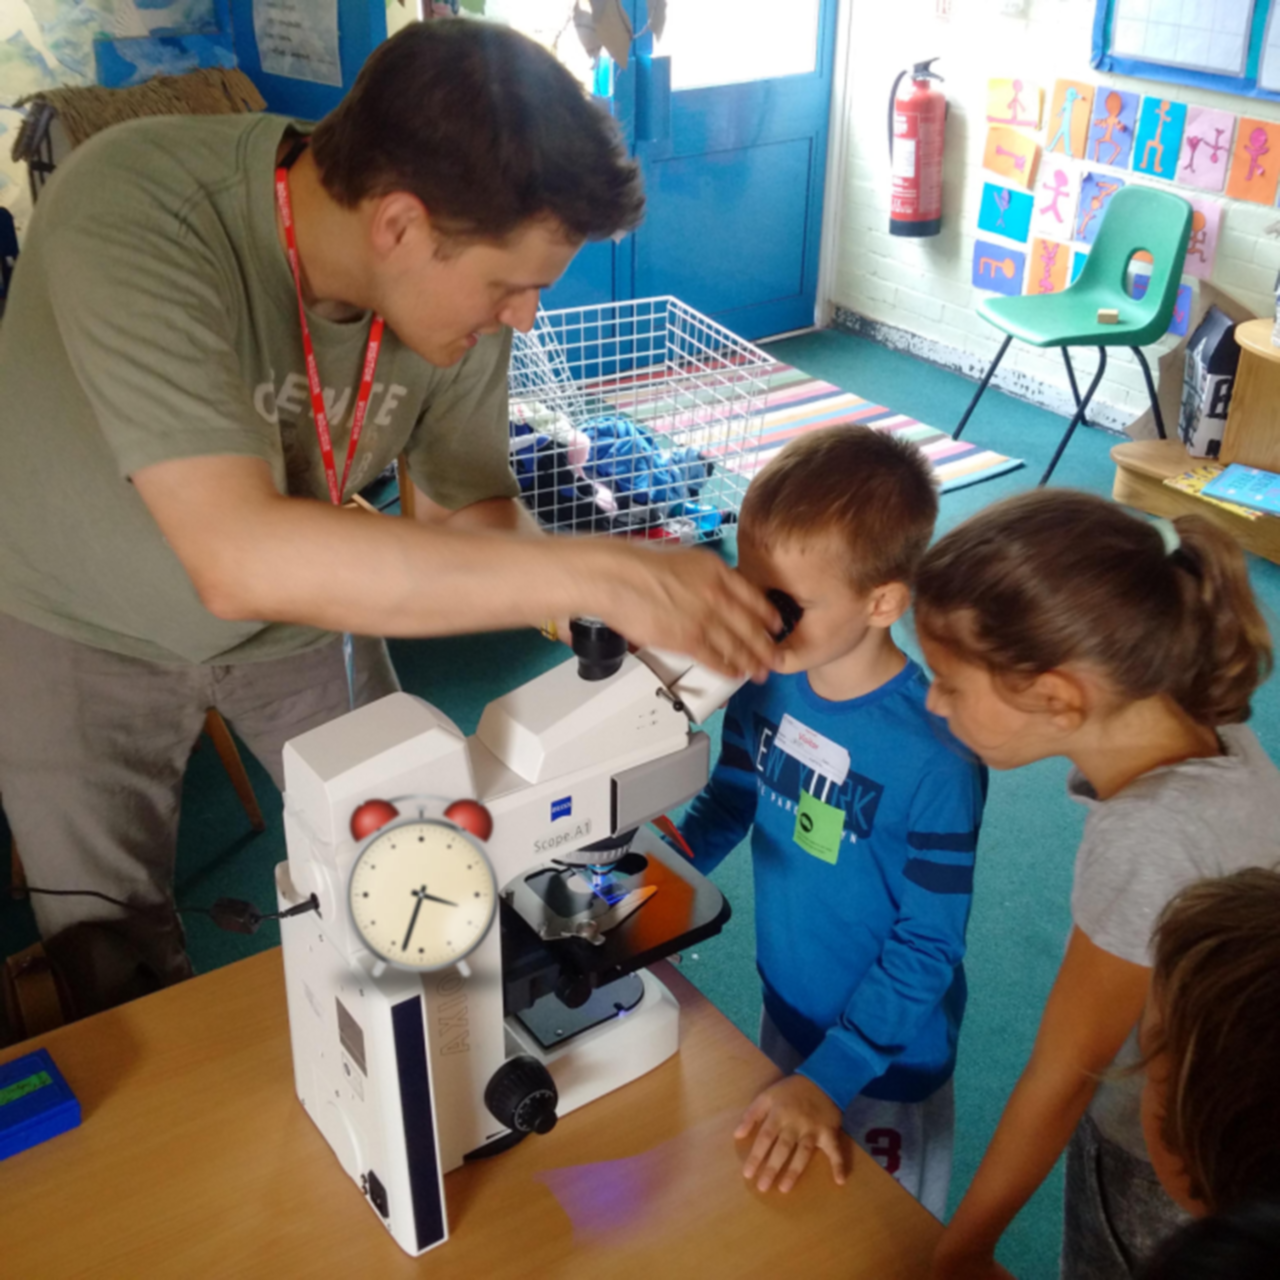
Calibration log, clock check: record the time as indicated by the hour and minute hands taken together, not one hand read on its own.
3:33
